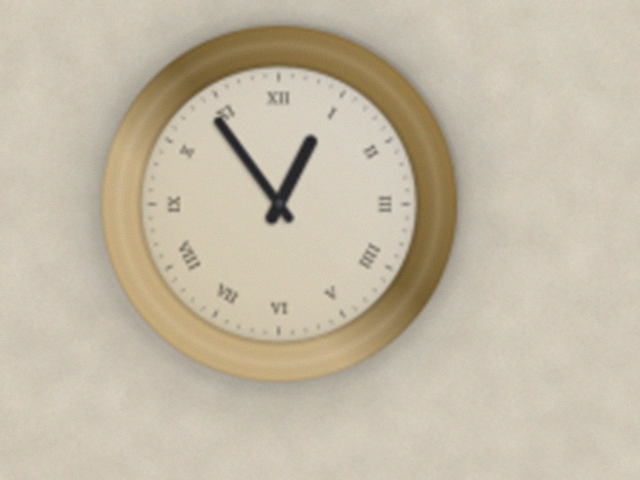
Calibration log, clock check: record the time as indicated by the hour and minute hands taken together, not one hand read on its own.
12:54
